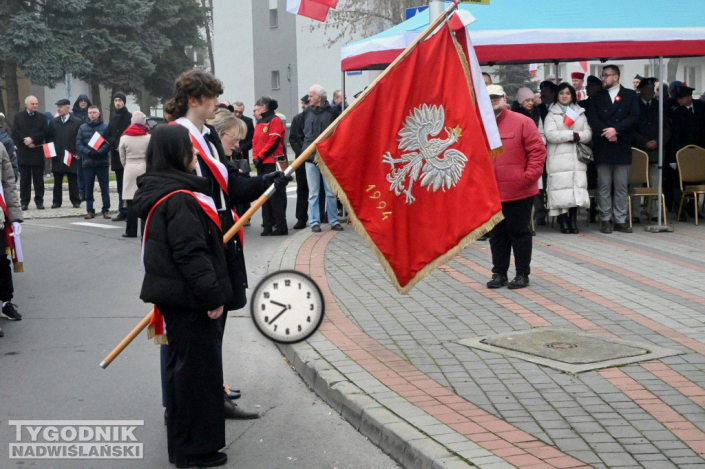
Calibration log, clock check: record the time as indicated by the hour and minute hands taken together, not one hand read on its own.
9:38
